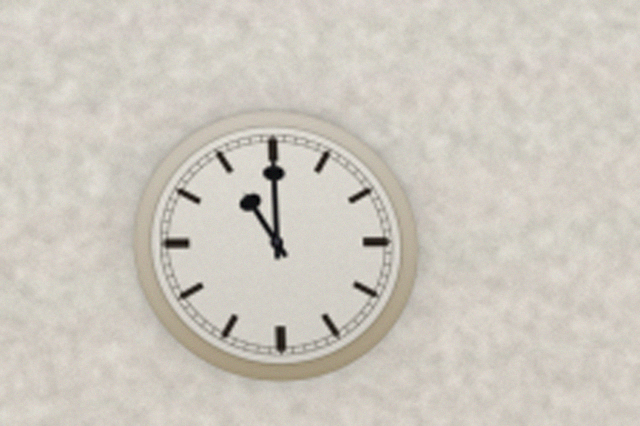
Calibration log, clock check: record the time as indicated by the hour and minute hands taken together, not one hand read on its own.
11:00
